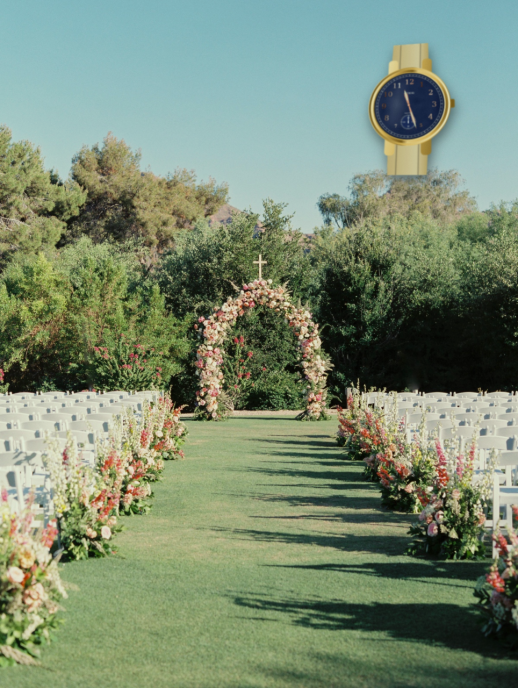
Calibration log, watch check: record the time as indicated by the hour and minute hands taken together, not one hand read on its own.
11:27
